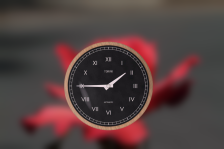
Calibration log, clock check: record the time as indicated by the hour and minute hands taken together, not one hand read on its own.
1:45
